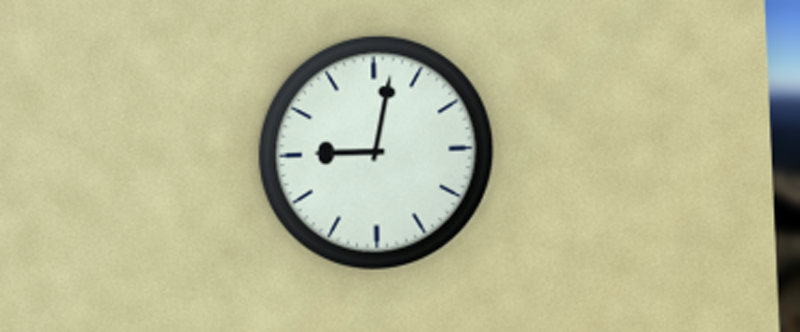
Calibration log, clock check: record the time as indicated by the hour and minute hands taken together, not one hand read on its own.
9:02
